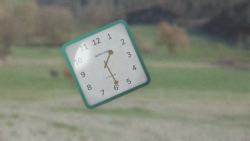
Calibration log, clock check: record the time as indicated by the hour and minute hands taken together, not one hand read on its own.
1:29
